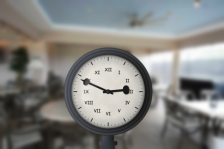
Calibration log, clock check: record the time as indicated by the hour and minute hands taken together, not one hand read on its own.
2:49
